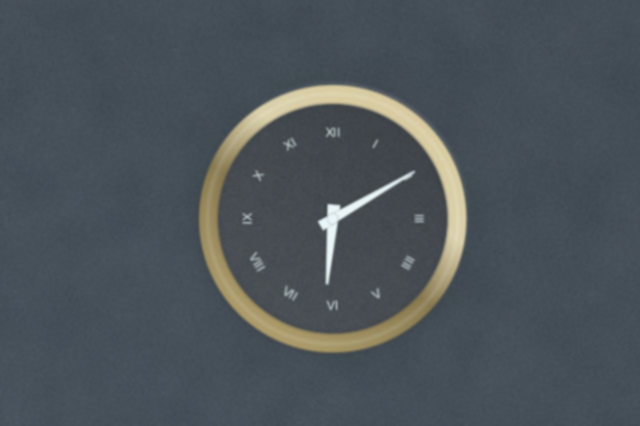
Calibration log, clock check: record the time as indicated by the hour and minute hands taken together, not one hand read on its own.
6:10
